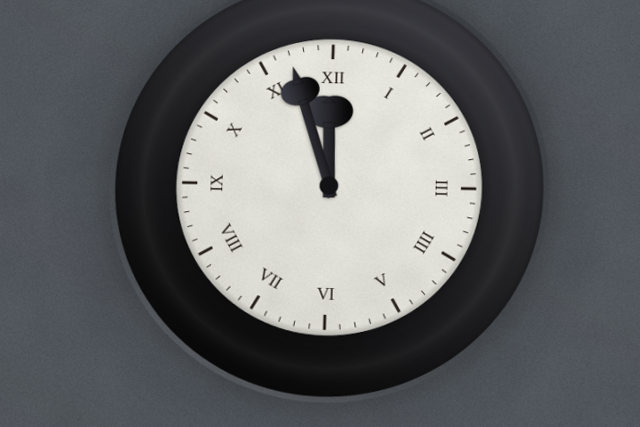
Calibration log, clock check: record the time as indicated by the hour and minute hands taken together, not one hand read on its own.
11:57
